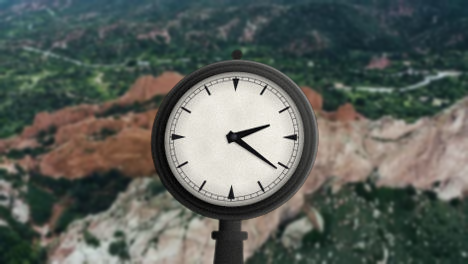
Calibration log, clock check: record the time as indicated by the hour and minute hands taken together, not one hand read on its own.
2:21
